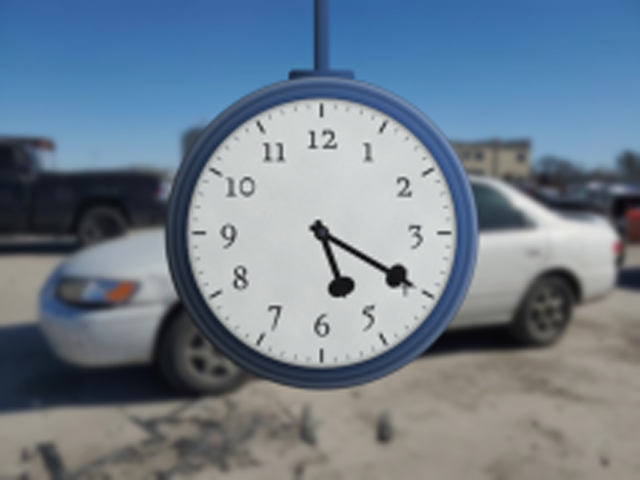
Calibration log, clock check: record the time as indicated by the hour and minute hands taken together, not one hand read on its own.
5:20
